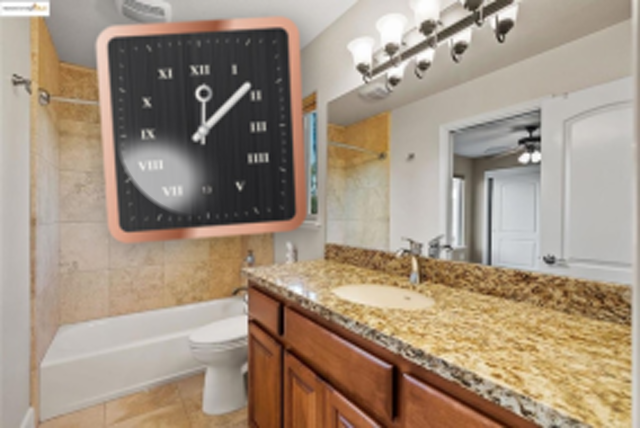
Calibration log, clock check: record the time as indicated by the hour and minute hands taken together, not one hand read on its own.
12:08
